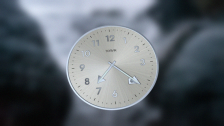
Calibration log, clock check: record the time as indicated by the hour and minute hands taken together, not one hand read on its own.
7:22
